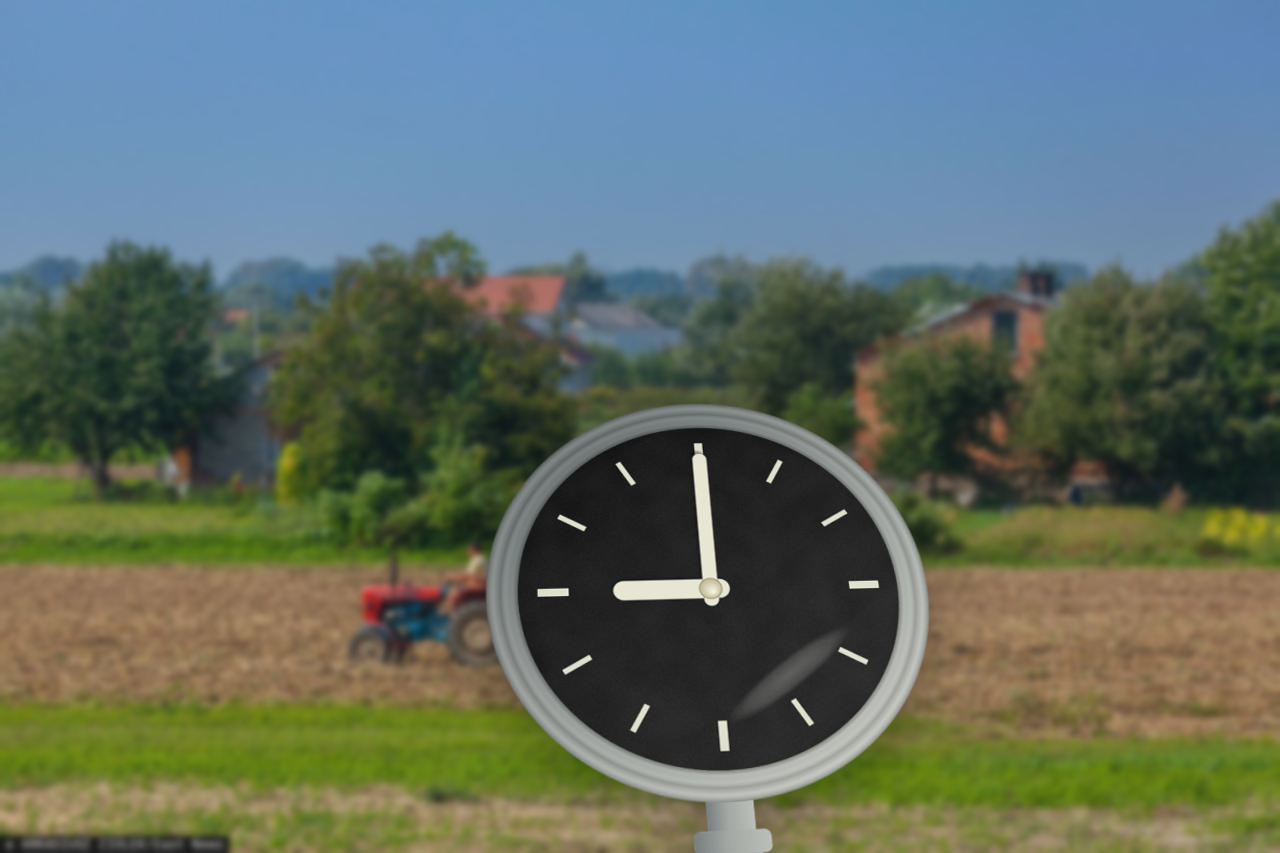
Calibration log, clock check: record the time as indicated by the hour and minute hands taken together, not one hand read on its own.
9:00
